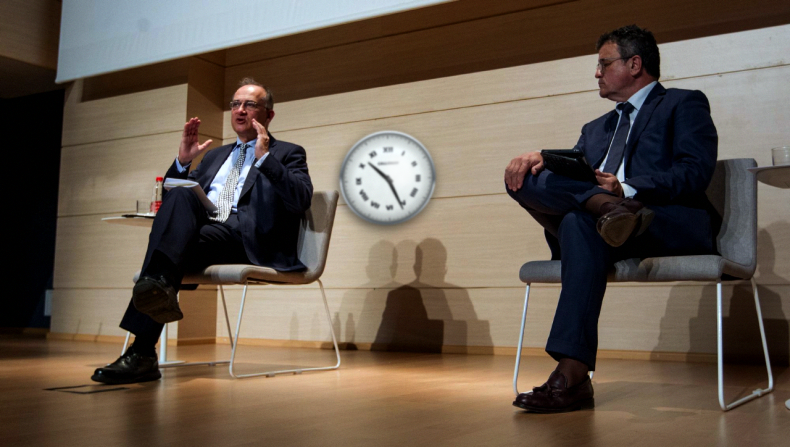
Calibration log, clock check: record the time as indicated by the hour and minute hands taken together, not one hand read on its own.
10:26
